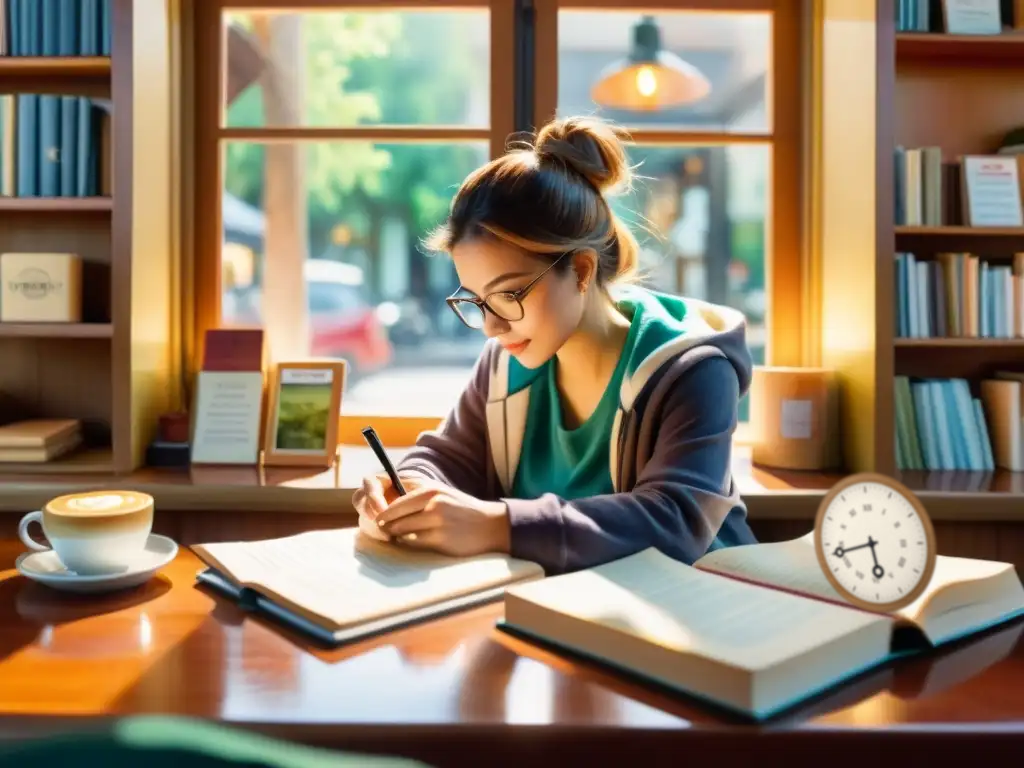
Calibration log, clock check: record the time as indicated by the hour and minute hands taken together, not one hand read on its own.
5:43
